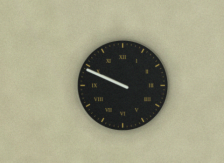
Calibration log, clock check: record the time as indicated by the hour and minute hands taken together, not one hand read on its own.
9:49
